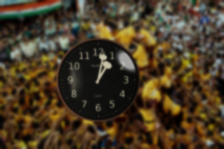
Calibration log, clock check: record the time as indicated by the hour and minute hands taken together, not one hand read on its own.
1:02
